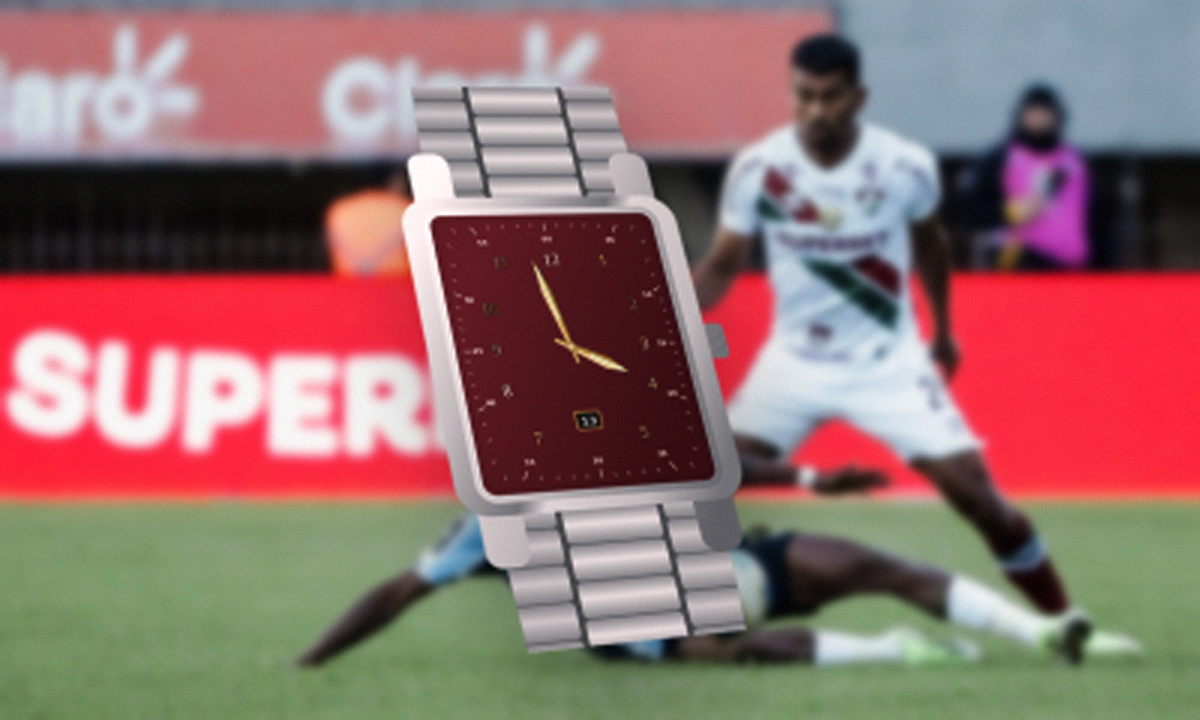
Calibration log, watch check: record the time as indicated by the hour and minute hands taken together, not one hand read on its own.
3:58
